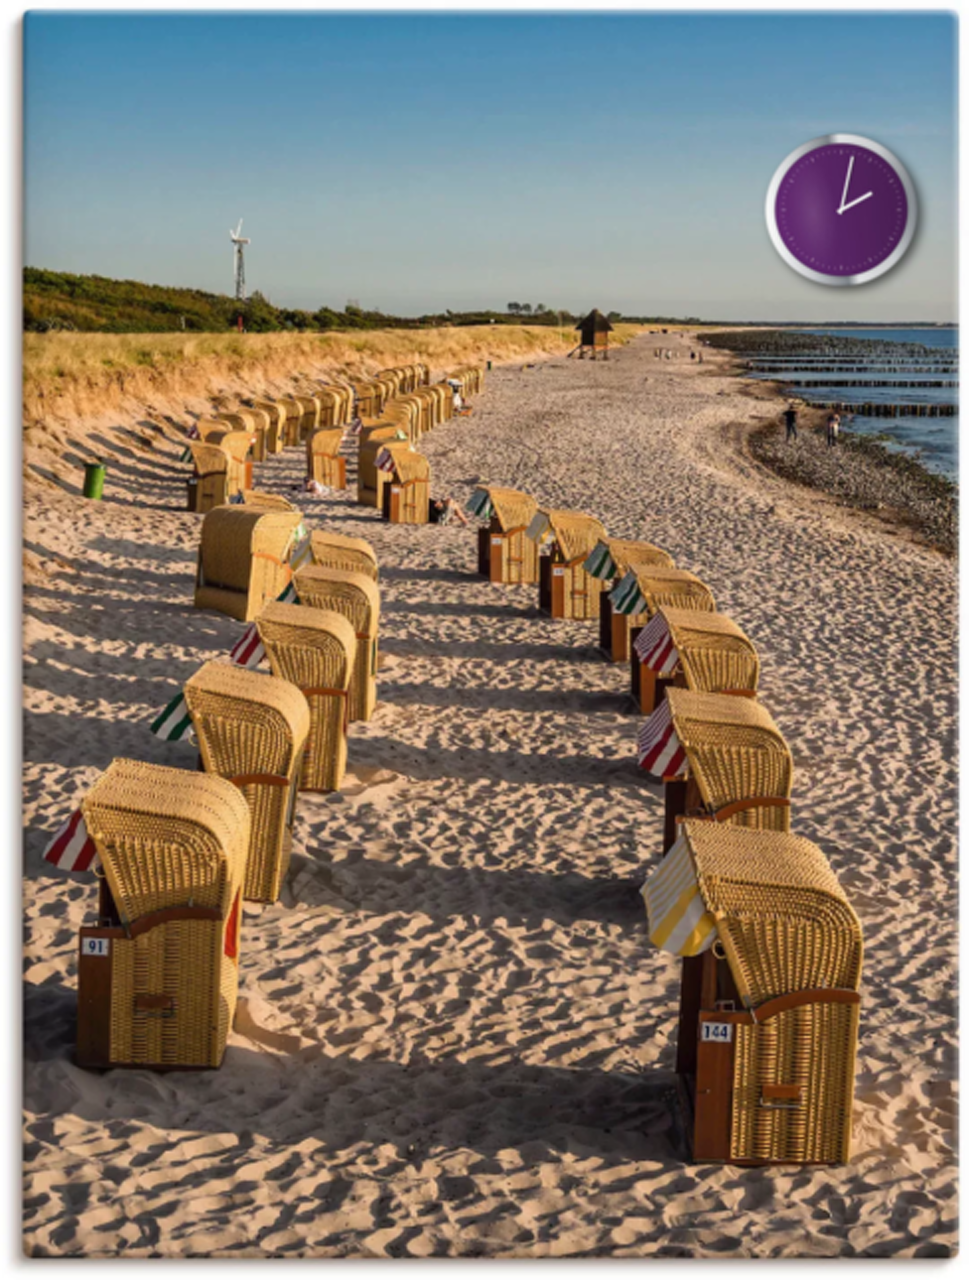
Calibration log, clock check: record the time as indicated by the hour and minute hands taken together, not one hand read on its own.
2:02
